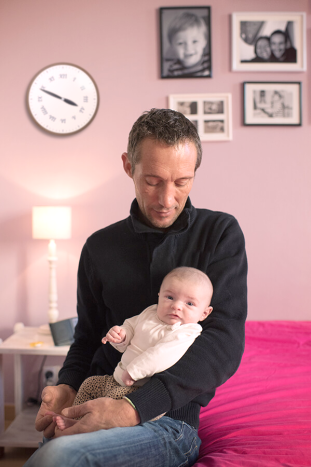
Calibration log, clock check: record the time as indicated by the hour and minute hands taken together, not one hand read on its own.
3:49
